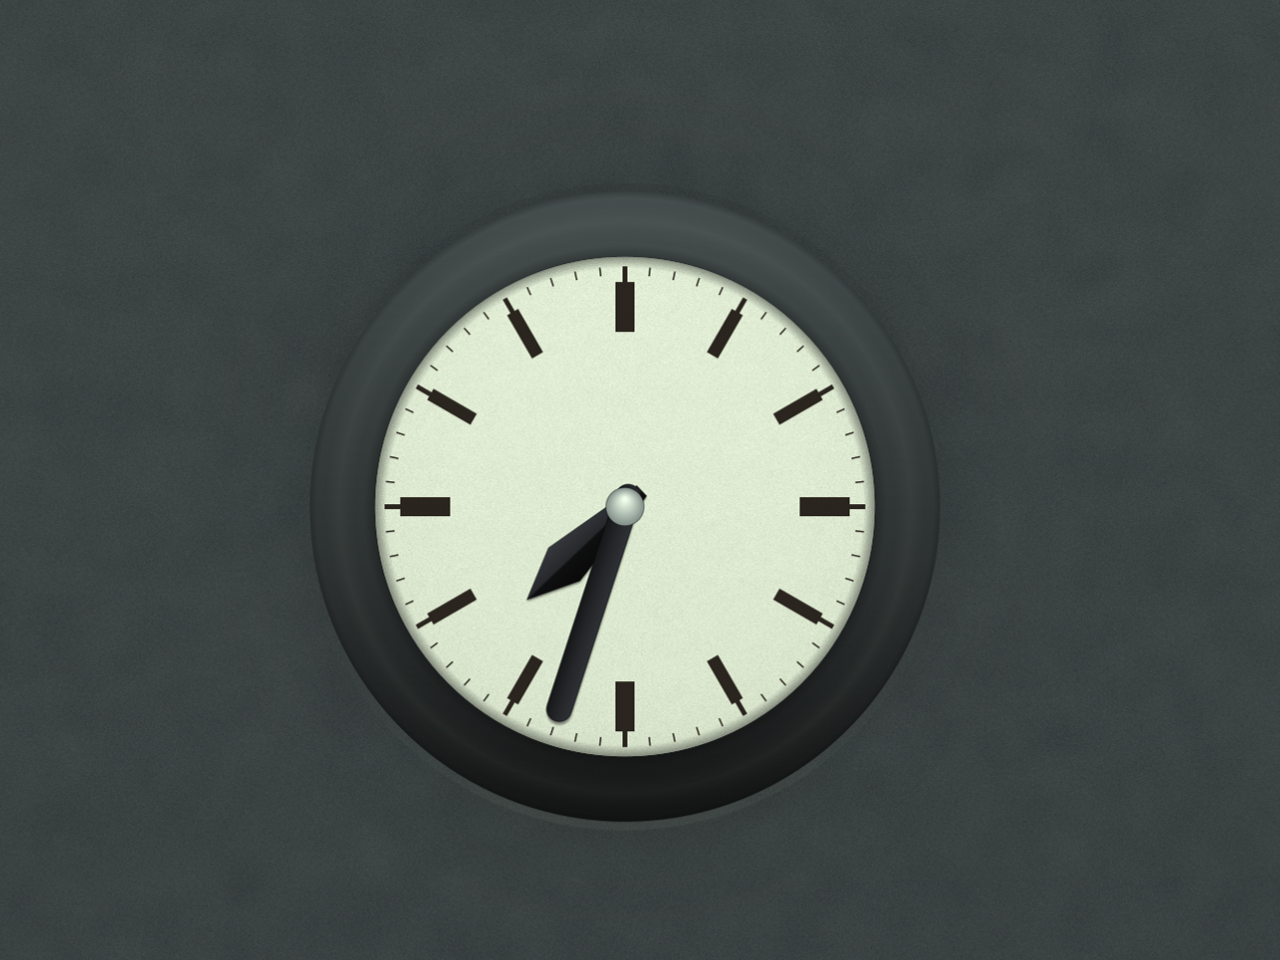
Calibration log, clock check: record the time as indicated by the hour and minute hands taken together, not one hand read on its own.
7:33
